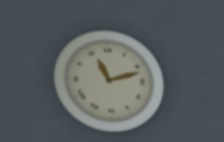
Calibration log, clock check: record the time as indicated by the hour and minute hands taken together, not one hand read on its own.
11:12
